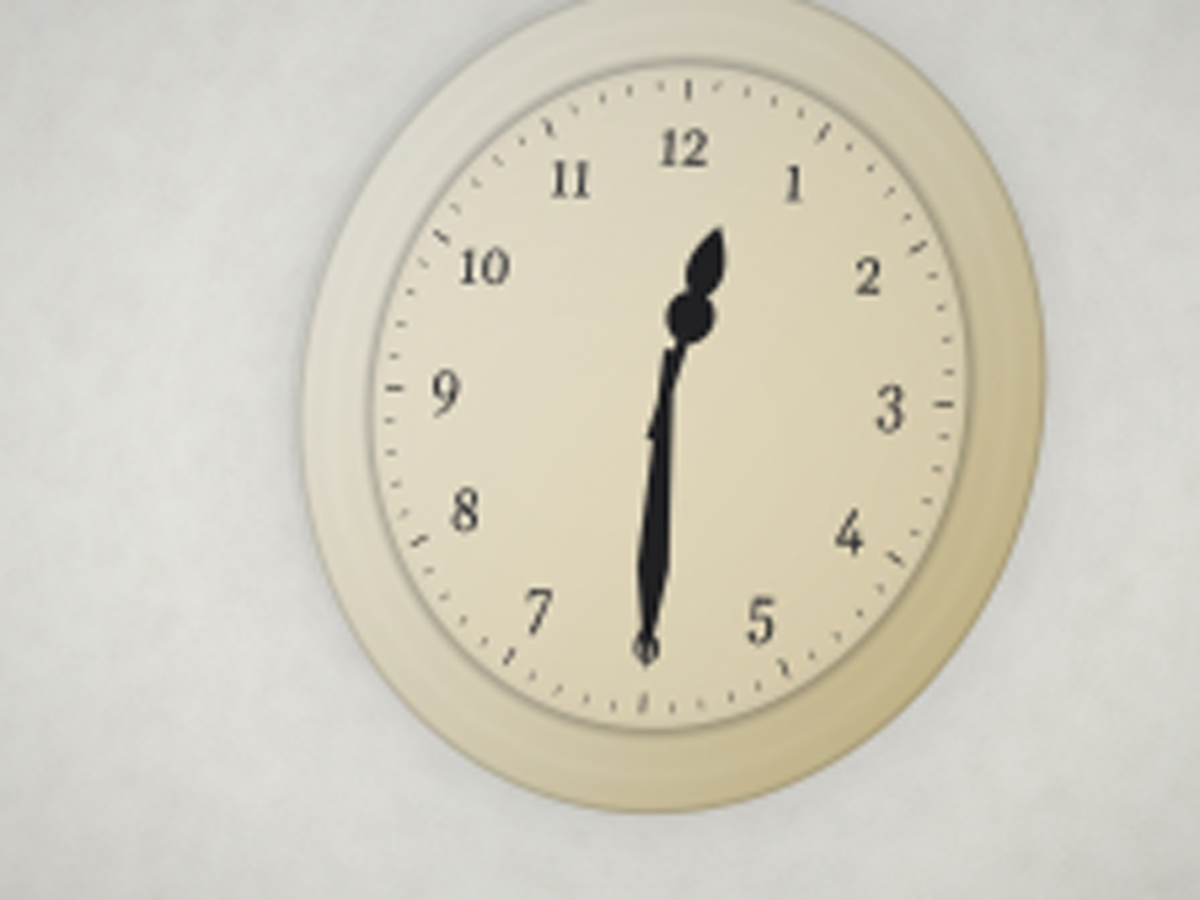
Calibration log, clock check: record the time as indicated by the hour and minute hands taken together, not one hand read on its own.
12:30
